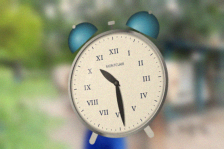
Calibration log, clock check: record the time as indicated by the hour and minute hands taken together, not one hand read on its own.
10:29
